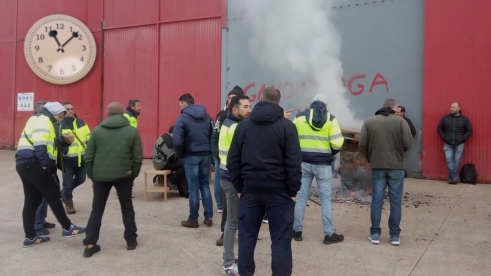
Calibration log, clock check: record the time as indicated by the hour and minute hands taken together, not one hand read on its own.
11:08
